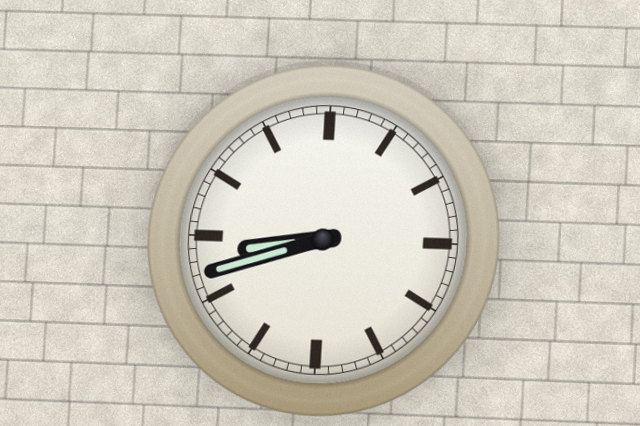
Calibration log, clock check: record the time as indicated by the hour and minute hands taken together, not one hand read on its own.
8:42
